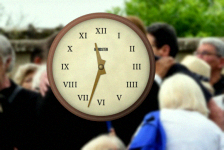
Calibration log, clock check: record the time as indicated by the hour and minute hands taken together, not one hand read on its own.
11:33
